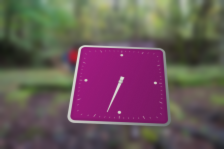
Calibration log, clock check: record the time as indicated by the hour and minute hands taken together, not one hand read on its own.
6:33
